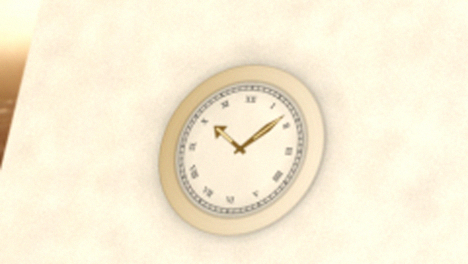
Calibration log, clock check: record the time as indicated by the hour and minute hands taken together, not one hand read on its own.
10:08
